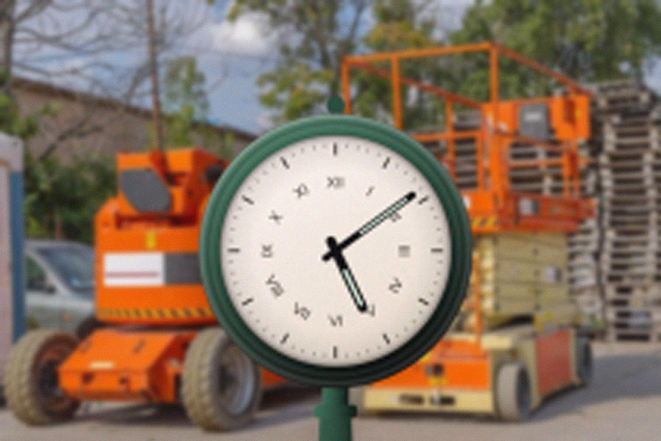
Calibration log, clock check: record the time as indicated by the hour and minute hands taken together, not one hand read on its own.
5:09
